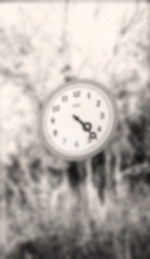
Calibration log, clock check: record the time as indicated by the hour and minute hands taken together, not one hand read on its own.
4:23
